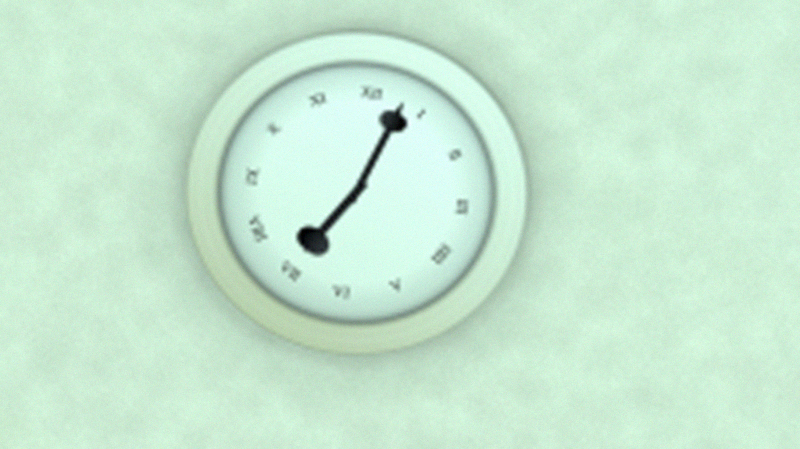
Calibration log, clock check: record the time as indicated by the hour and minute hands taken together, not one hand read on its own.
7:03
